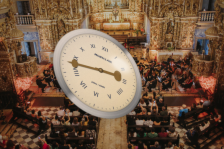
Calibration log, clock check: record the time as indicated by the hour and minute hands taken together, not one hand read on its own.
2:43
